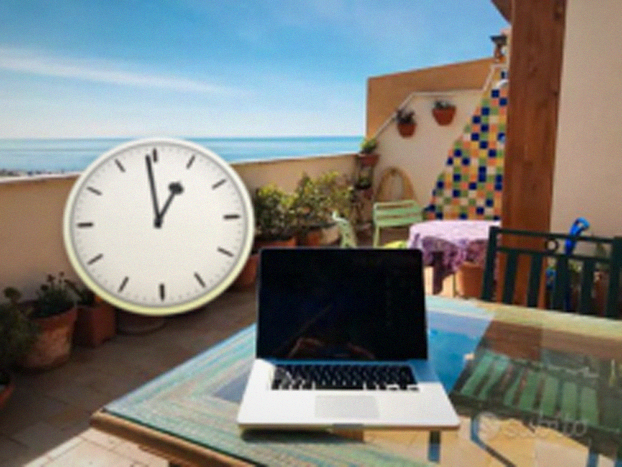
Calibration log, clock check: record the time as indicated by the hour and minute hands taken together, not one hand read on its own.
12:59
